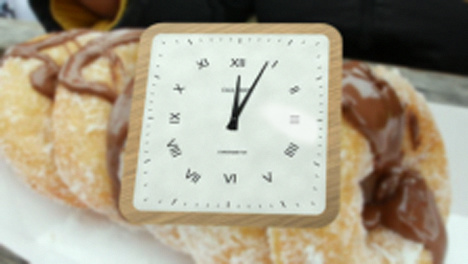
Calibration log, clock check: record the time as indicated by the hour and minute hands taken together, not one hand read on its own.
12:04
